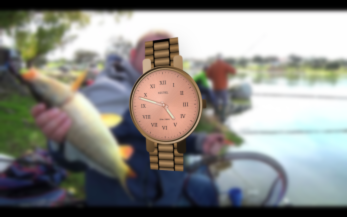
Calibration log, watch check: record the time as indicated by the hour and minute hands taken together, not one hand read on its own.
4:48
